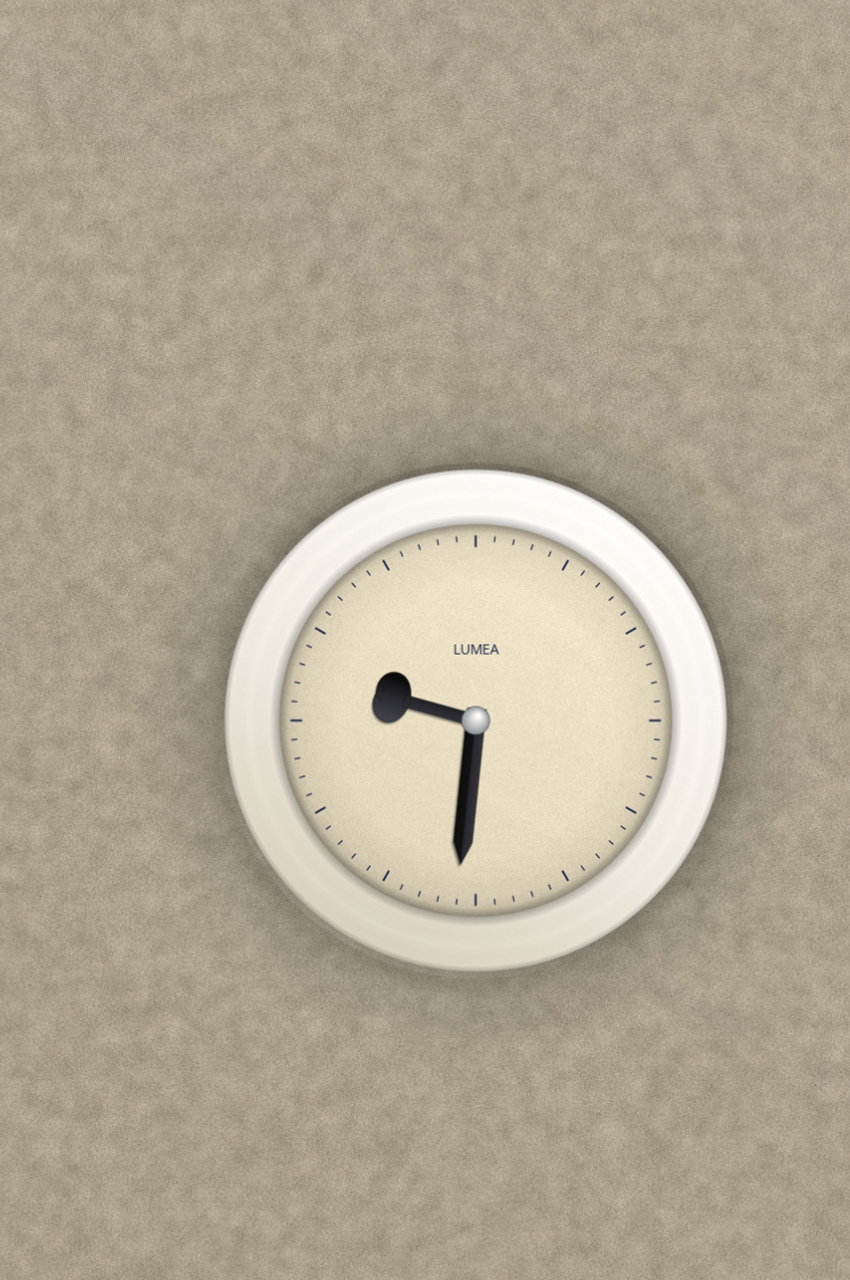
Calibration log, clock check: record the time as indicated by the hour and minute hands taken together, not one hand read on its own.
9:31
